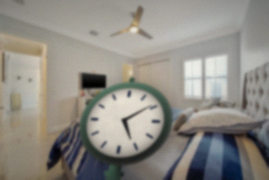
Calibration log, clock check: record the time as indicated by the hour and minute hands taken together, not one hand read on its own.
5:09
